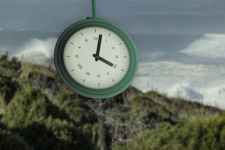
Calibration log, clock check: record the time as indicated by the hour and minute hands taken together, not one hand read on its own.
4:02
